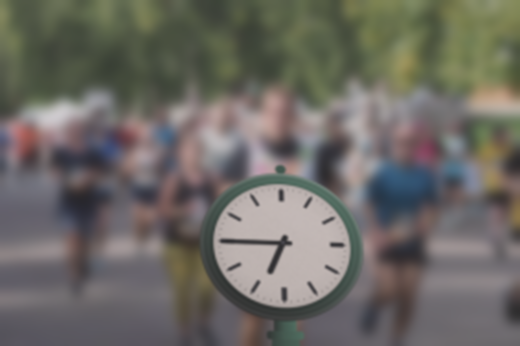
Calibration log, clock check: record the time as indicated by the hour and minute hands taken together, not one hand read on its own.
6:45
